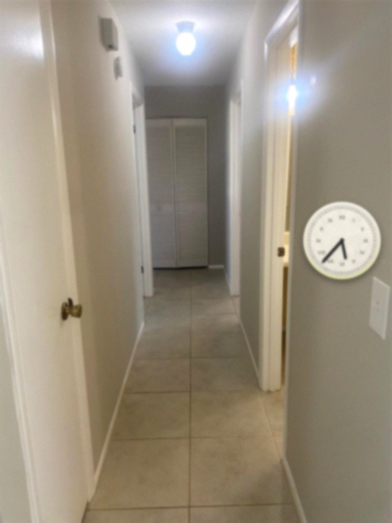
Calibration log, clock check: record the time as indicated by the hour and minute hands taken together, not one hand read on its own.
5:37
